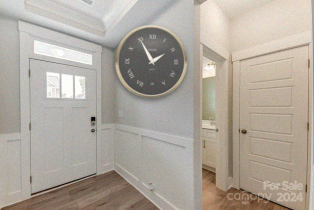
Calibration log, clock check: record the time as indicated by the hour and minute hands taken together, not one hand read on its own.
1:55
